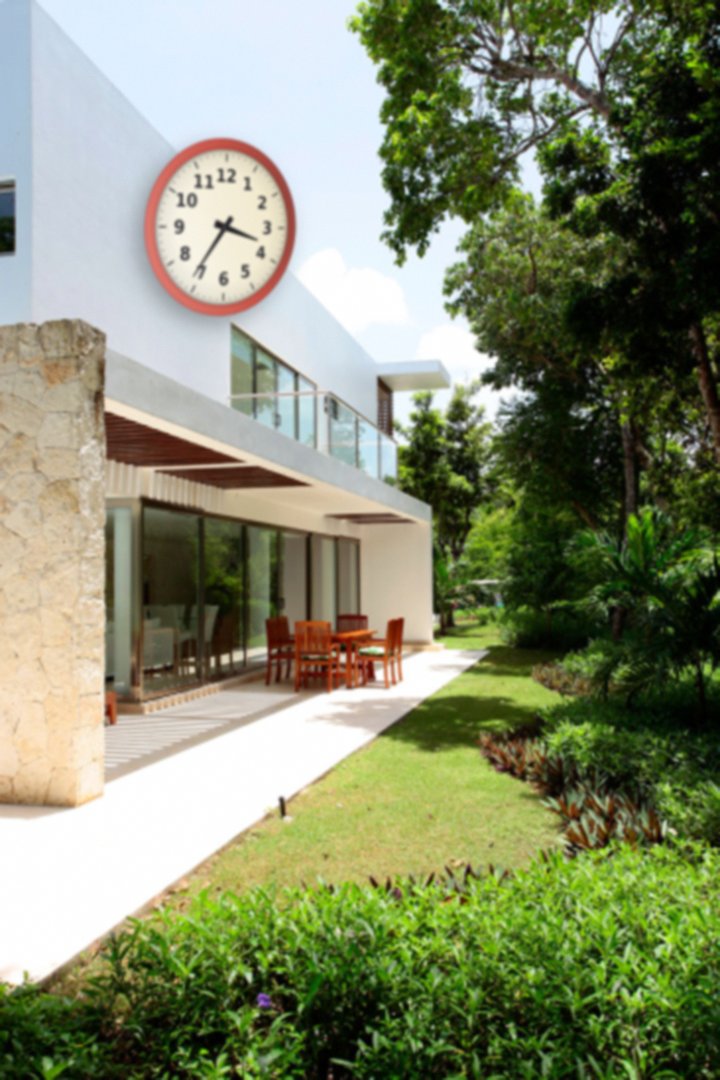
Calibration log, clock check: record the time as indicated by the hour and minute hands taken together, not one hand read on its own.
3:36
